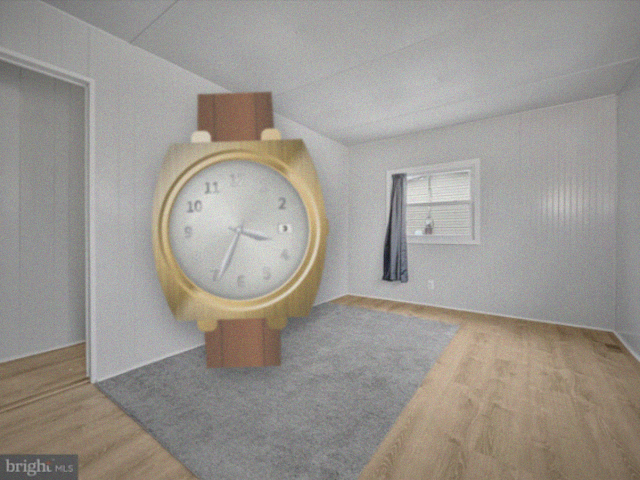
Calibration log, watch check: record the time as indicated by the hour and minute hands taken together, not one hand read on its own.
3:34
